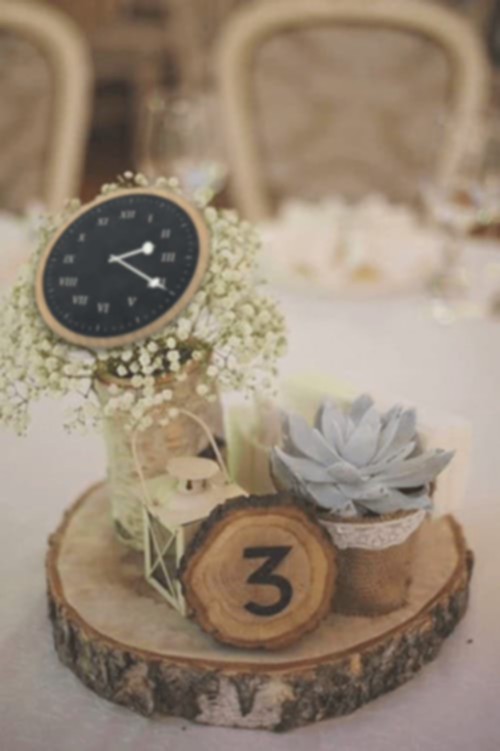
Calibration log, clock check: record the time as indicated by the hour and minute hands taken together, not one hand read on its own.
2:20
